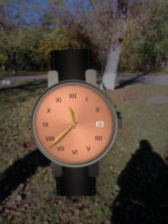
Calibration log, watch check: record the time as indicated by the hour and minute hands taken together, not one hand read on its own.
11:38
